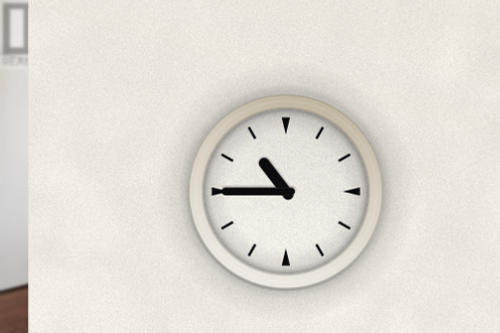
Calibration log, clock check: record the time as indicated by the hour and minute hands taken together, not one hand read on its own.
10:45
